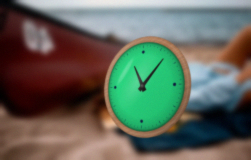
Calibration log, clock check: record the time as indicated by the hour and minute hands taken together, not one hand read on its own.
11:07
